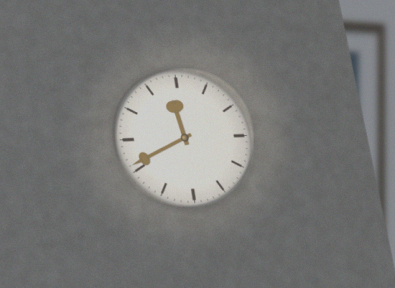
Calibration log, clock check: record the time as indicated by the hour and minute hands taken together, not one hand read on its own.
11:41
